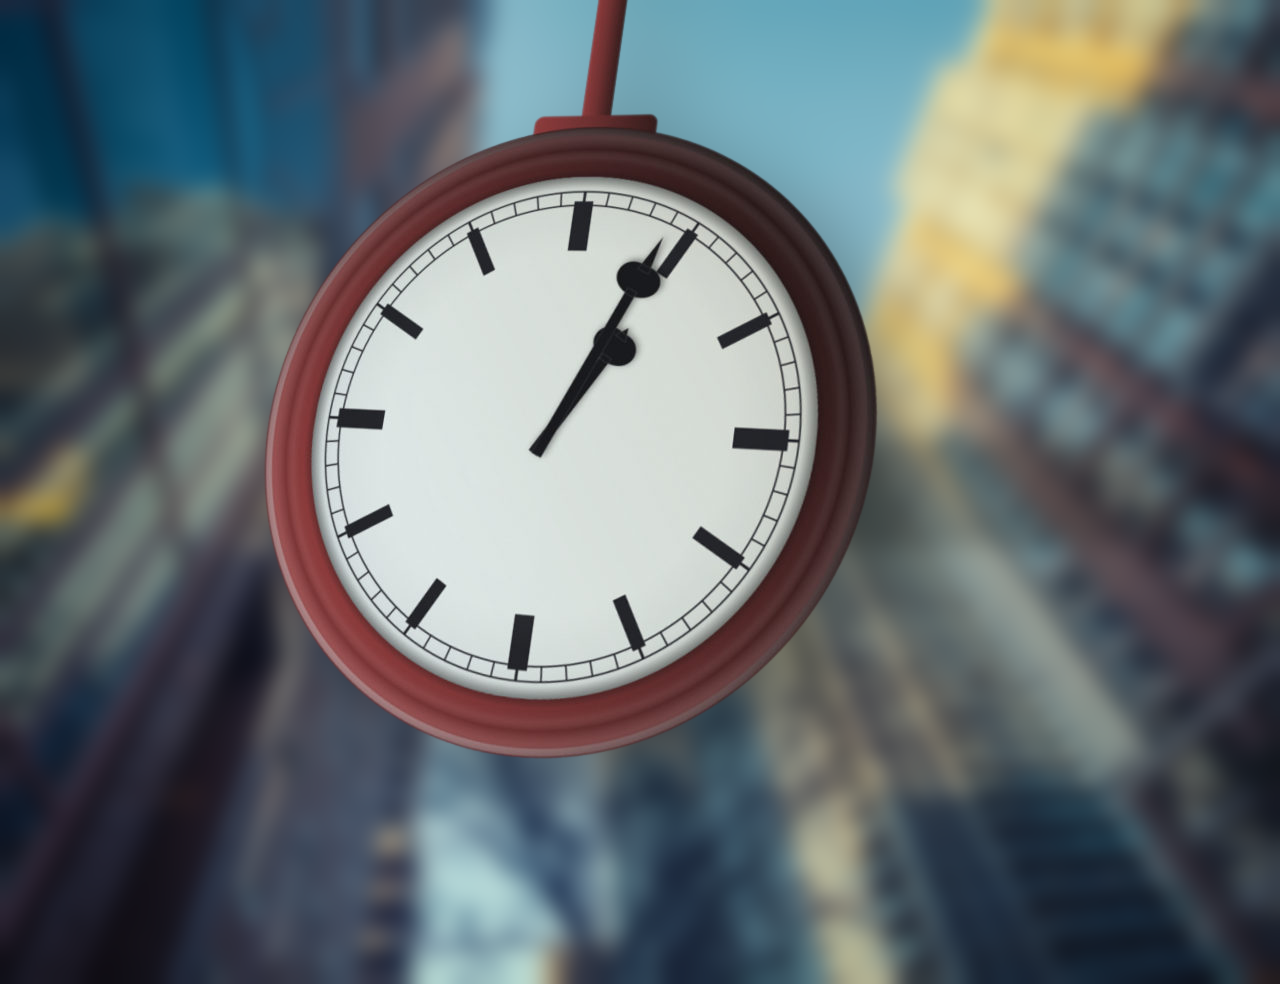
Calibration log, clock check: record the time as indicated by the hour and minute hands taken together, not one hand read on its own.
1:04
